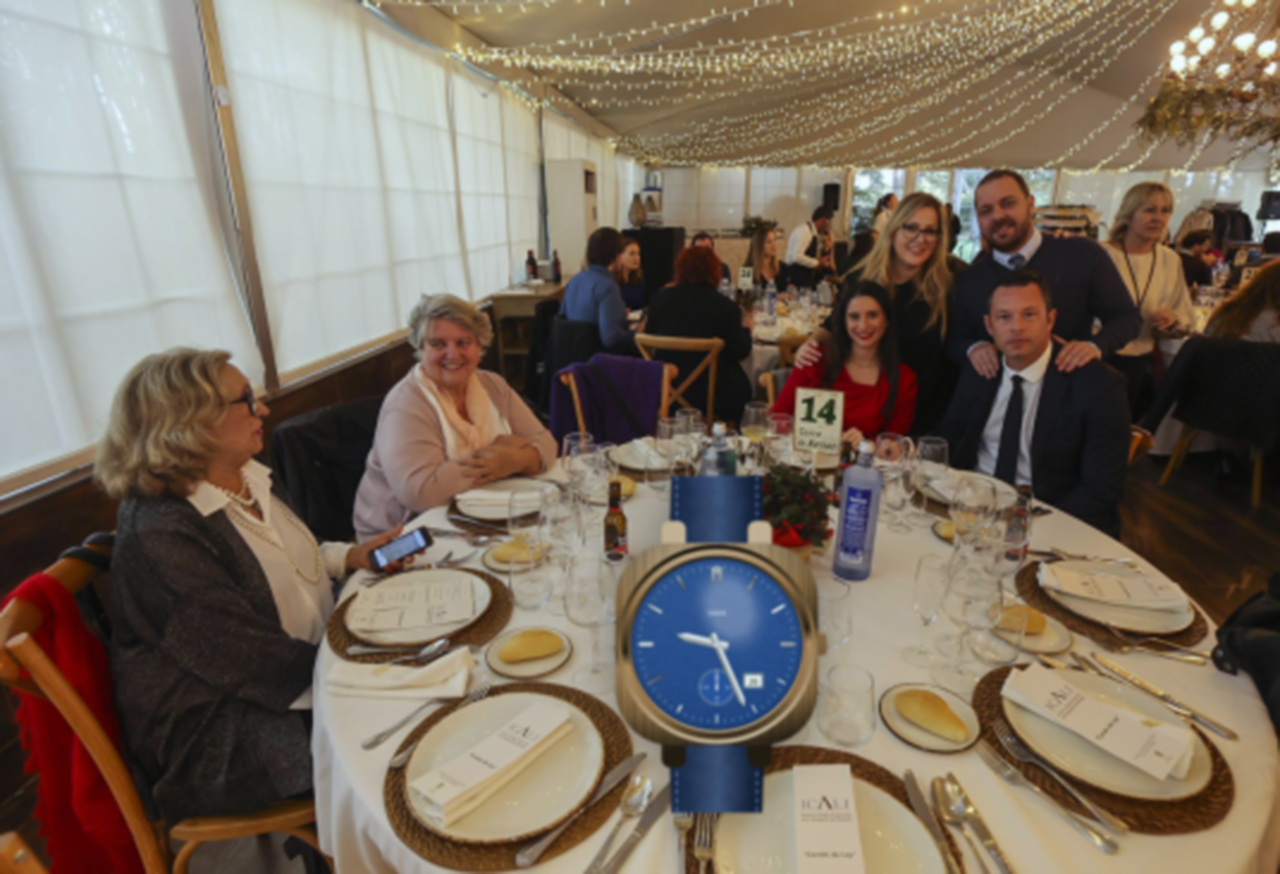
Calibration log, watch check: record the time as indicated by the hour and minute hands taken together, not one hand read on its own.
9:26
